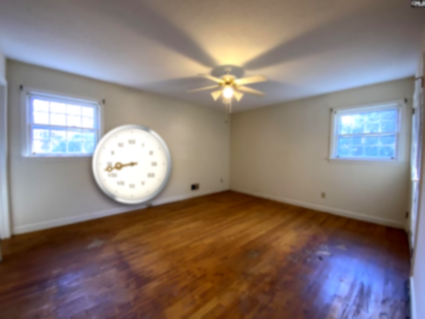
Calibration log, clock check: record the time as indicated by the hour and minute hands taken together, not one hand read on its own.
8:43
